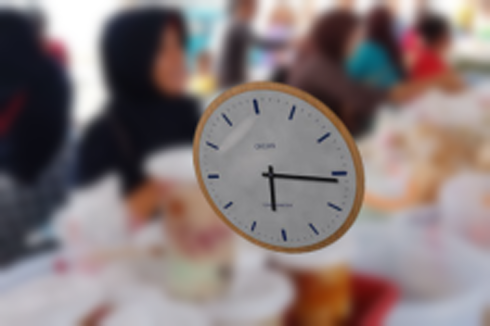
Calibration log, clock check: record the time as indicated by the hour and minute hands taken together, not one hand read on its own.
6:16
